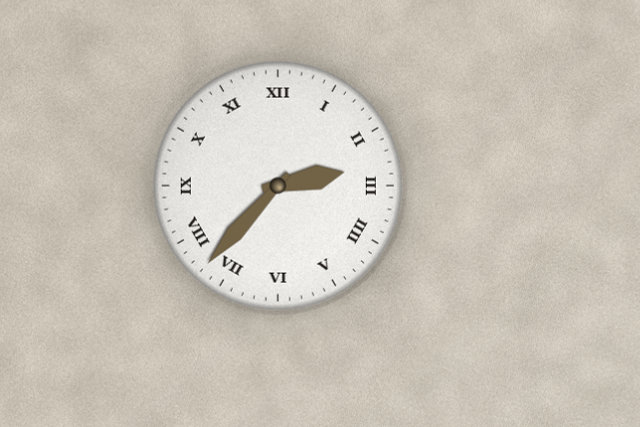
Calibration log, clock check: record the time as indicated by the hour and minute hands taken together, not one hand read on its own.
2:37
